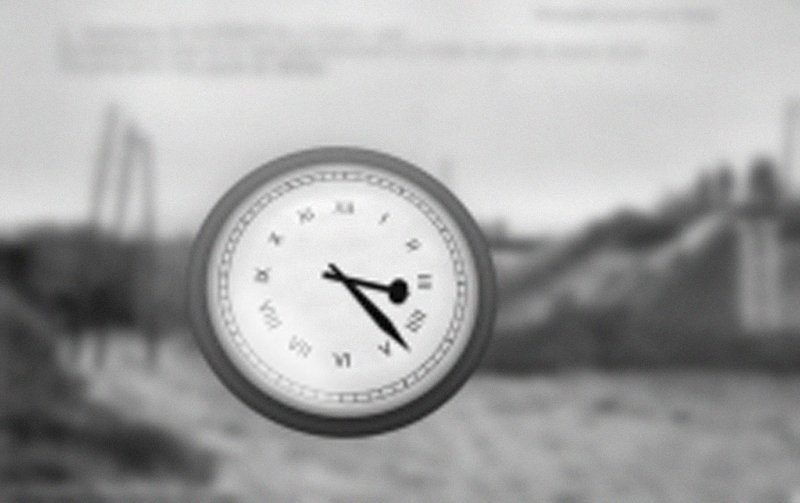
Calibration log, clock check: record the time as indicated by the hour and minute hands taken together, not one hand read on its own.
3:23
